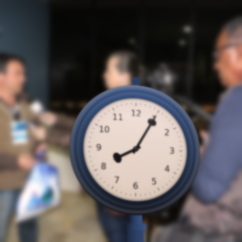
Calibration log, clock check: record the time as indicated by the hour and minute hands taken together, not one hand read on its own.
8:05
